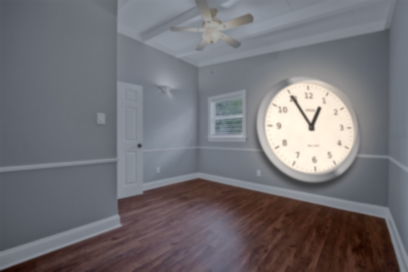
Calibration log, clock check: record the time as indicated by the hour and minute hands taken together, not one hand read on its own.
12:55
